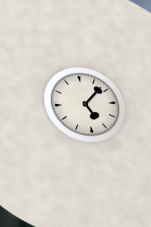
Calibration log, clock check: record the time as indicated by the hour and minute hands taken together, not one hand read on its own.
5:08
